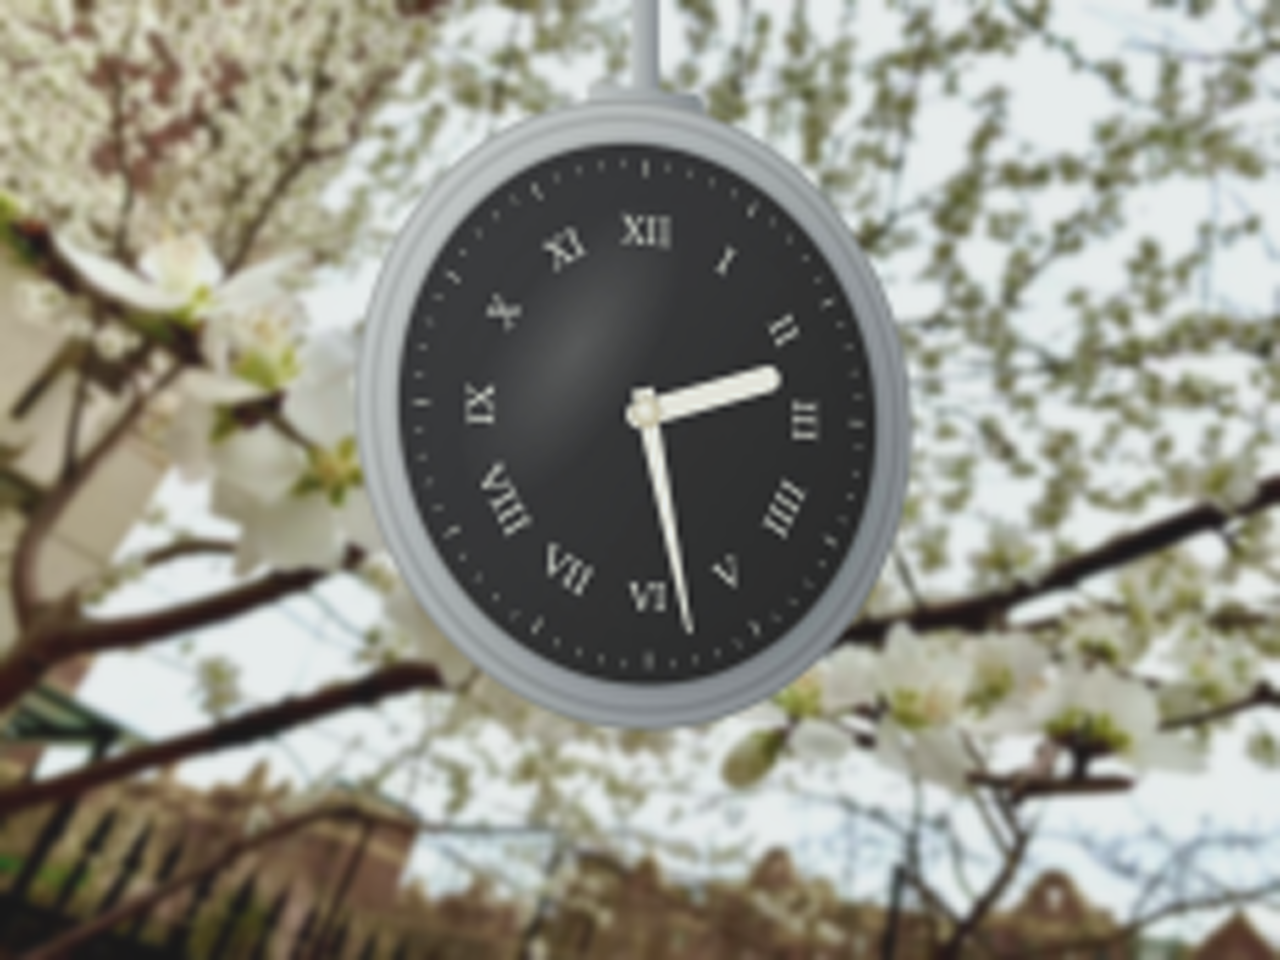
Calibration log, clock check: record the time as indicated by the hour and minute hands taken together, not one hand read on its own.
2:28
